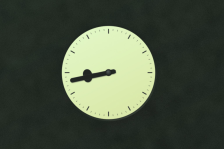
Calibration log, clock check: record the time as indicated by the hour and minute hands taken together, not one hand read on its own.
8:43
